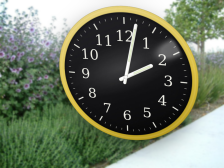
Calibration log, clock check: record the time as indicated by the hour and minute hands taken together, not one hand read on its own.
2:02
